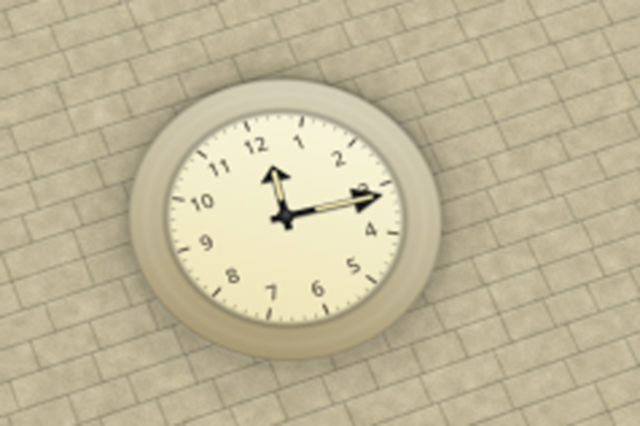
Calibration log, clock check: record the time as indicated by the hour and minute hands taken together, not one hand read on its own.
12:16
